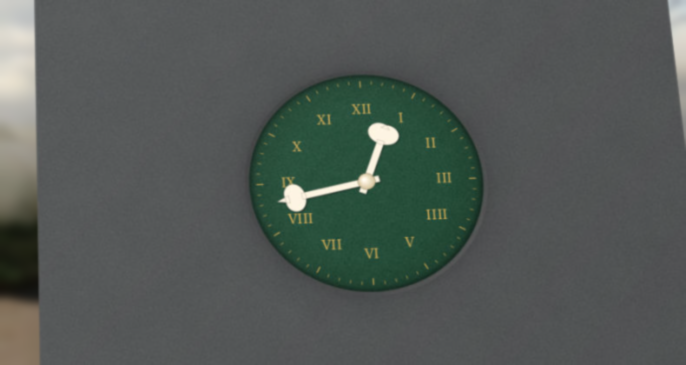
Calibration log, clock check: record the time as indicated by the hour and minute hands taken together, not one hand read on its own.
12:43
